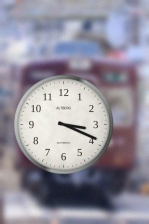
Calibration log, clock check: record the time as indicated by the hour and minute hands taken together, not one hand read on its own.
3:19
